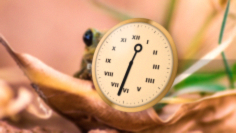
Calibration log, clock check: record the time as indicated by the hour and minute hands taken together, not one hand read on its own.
12:32
